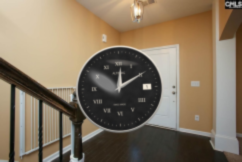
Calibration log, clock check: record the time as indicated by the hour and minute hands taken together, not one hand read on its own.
12:10
